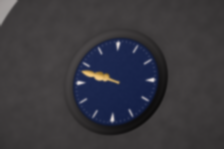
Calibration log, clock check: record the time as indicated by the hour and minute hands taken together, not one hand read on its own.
9:48
